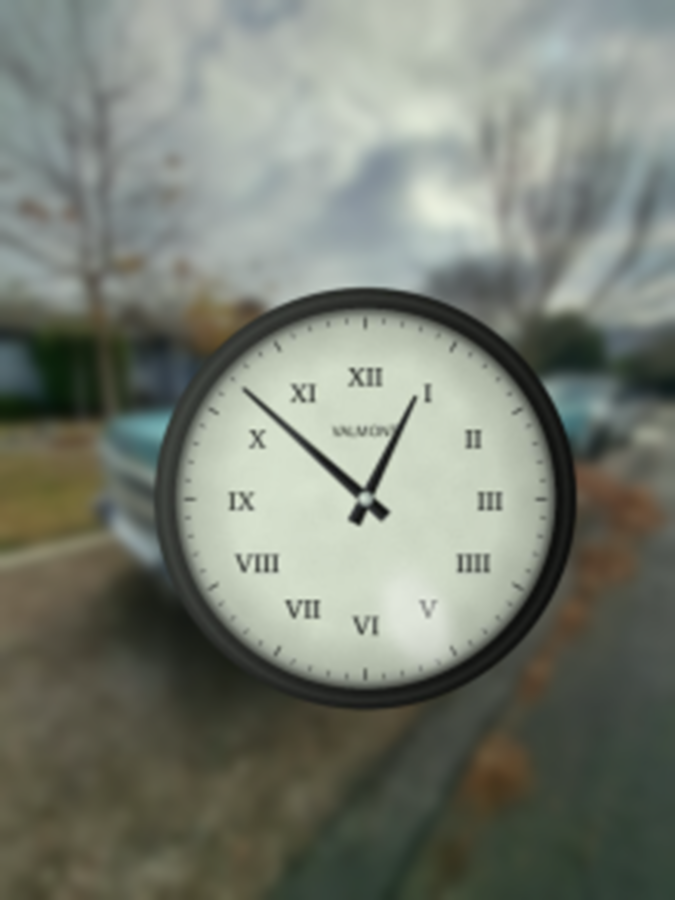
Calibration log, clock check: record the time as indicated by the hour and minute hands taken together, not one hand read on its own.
12:52
